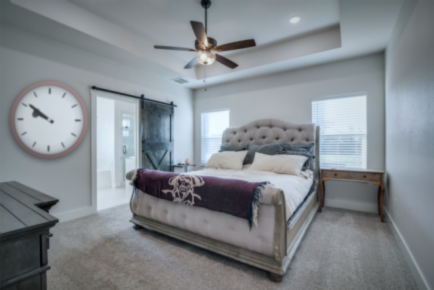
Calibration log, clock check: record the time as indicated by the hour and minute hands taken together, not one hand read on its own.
9:51
